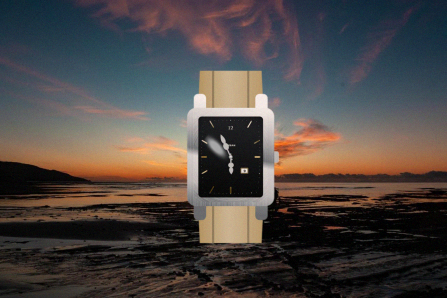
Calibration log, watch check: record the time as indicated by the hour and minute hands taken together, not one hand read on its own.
5:56
